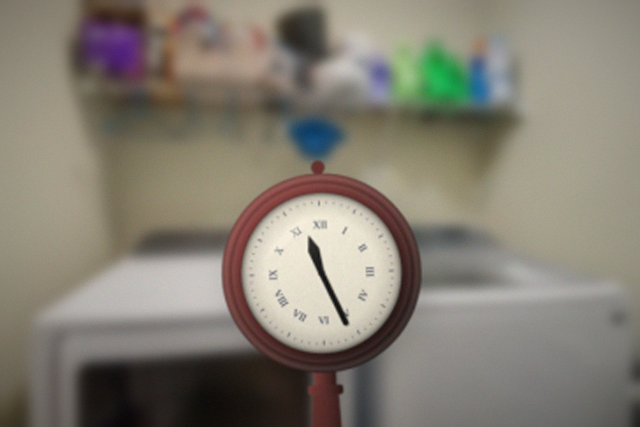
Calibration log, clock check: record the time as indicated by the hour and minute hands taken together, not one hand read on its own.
11:26
